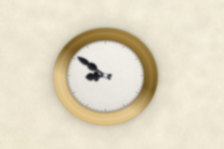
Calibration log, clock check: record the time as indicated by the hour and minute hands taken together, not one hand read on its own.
8:51
